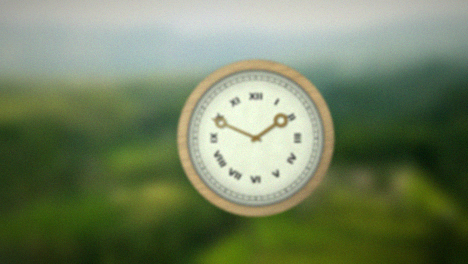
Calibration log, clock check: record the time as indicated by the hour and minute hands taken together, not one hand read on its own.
1:49
